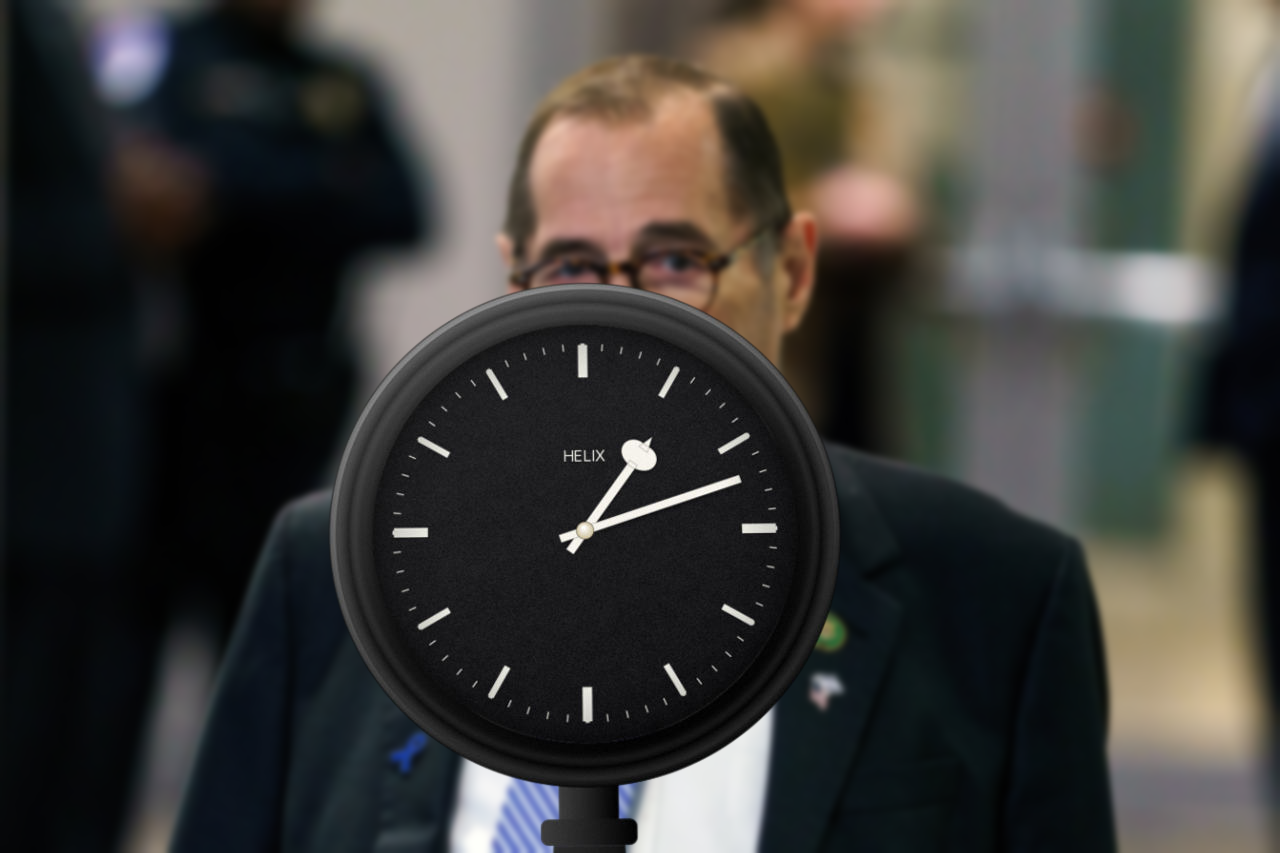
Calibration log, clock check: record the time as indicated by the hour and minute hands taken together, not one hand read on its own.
1:12
